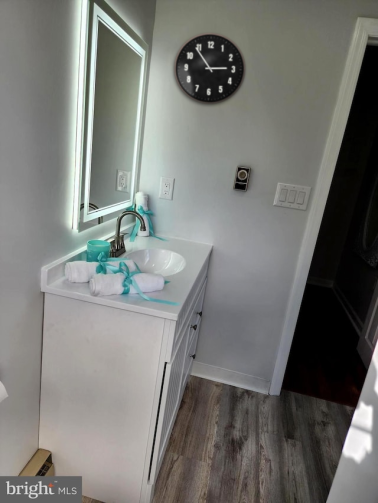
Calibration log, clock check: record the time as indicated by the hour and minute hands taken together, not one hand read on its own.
2:54
